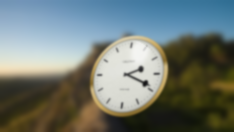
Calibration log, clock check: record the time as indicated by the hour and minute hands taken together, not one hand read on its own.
2:19
